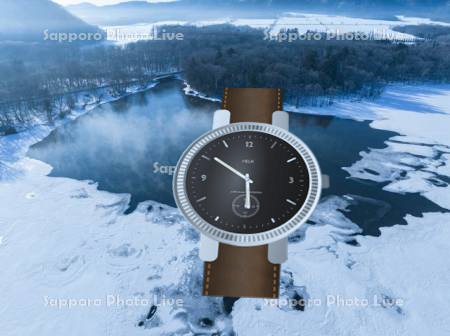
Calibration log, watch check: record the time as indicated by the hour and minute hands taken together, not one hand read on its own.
5:51
